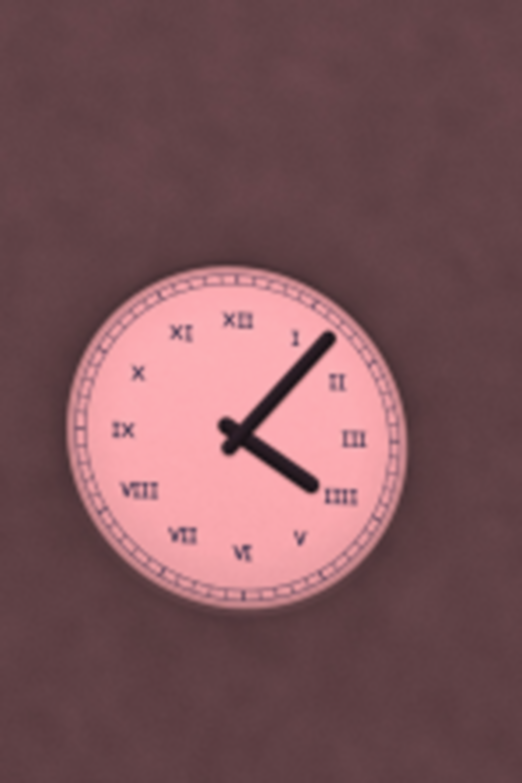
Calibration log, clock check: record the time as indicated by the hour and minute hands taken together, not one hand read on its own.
4:07
